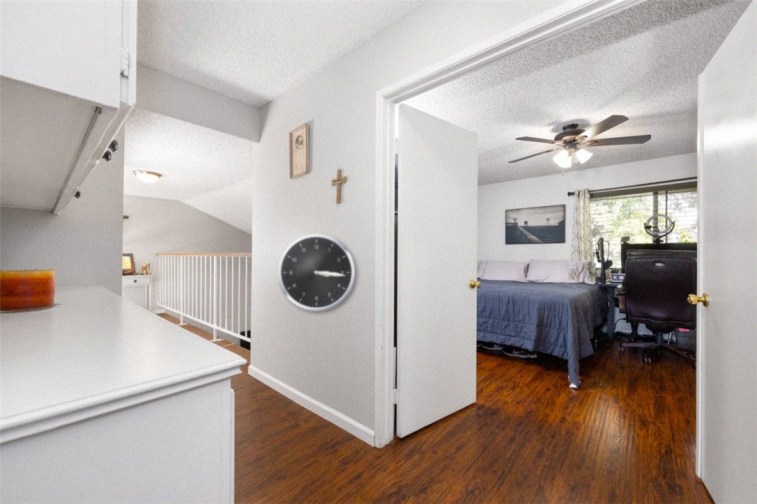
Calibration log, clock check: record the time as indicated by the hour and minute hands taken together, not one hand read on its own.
3:16
